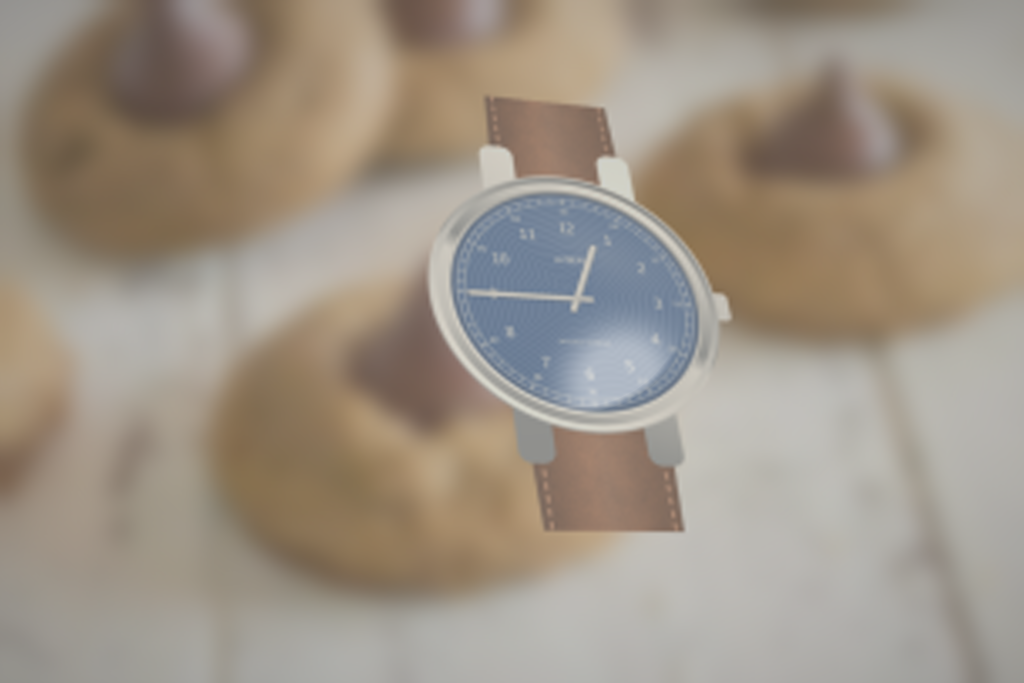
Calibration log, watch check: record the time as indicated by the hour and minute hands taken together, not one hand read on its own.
12:45
